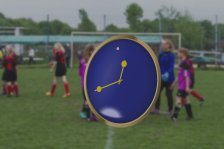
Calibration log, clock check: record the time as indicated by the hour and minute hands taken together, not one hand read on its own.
12:43
